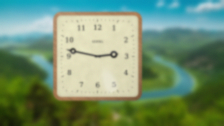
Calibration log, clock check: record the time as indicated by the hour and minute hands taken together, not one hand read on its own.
2:47
